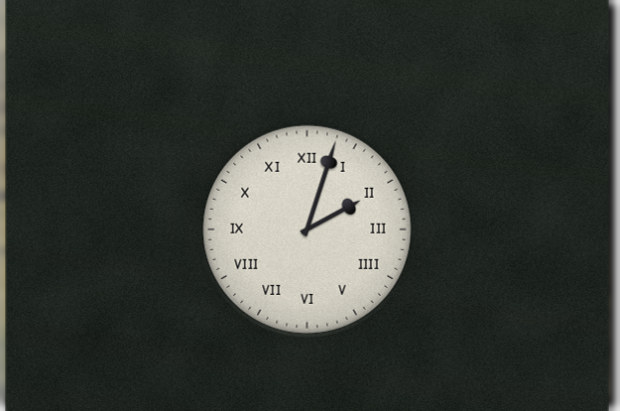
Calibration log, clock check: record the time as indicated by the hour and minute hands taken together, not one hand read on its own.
2:03
